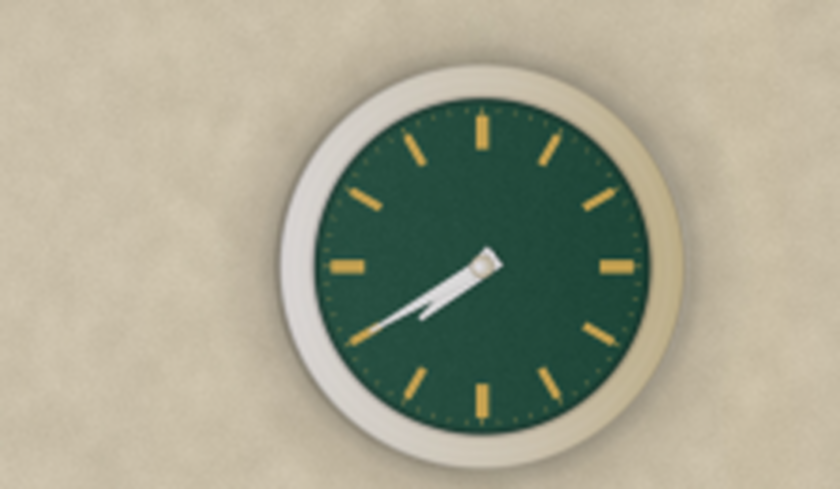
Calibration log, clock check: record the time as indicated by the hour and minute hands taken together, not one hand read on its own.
7:40
